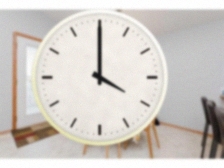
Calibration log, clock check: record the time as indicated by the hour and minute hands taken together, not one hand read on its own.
4:00
